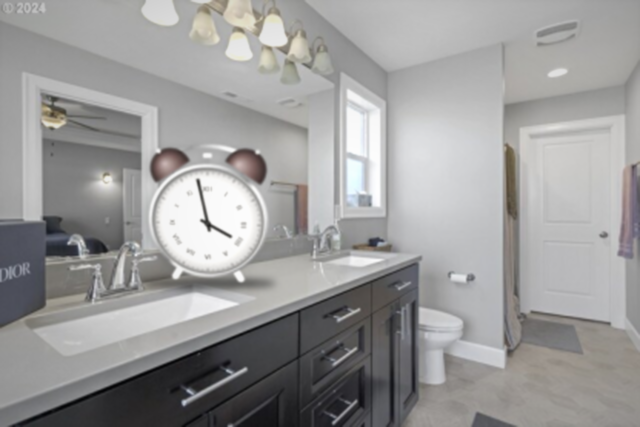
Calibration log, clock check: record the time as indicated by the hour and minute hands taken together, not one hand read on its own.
3:58
